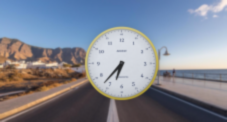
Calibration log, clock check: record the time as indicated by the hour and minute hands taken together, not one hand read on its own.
6:37
